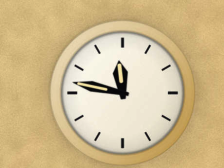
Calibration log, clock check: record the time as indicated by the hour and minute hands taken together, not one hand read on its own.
11:47
